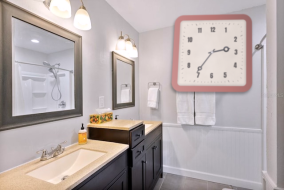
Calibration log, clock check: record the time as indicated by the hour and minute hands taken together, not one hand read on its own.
2:36
